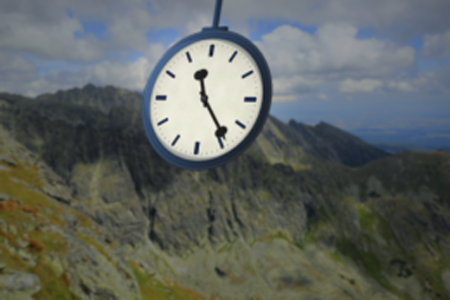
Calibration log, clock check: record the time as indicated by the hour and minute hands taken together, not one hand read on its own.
11:24
